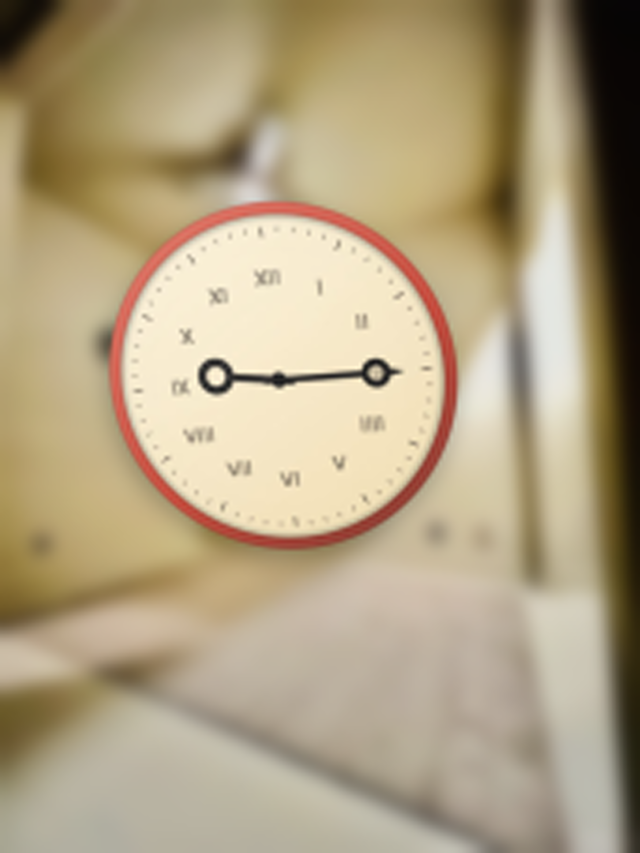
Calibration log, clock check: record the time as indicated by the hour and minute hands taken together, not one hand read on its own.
9:15
